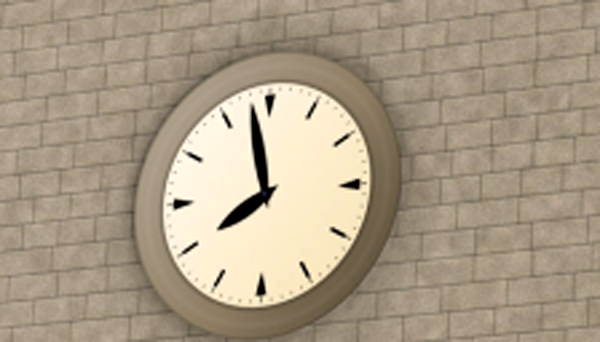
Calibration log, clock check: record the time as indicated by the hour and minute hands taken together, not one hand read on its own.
7:58
